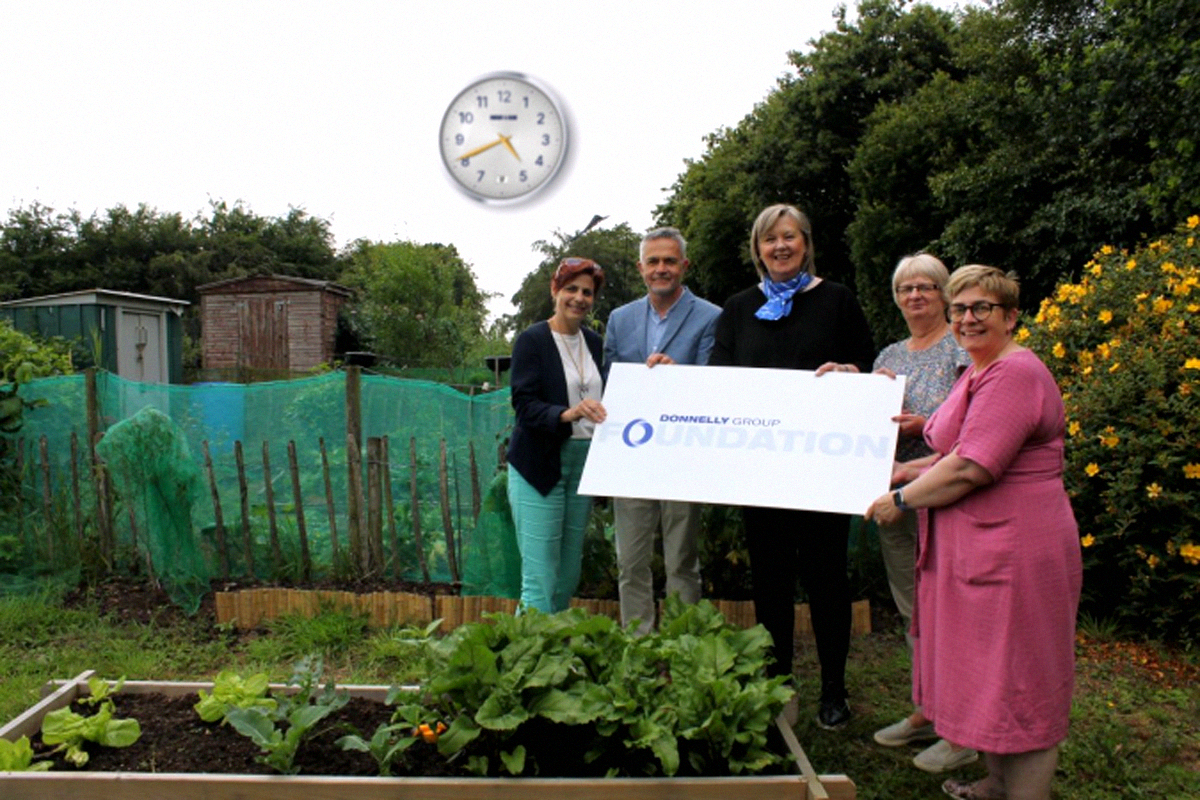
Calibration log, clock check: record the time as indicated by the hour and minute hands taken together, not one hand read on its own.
4:41
